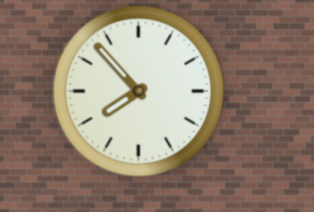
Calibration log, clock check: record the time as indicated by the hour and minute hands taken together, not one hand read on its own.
7:53
